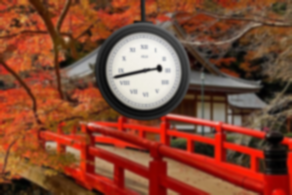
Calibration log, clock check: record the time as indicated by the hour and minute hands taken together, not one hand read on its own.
2:43
